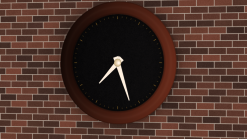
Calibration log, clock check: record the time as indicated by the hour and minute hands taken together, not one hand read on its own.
7:27
